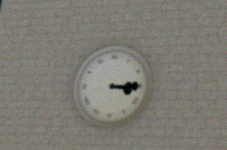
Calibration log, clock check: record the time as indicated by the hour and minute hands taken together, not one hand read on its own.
3:15
